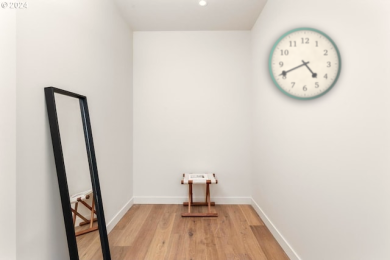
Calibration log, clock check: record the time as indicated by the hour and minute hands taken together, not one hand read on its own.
4:41
